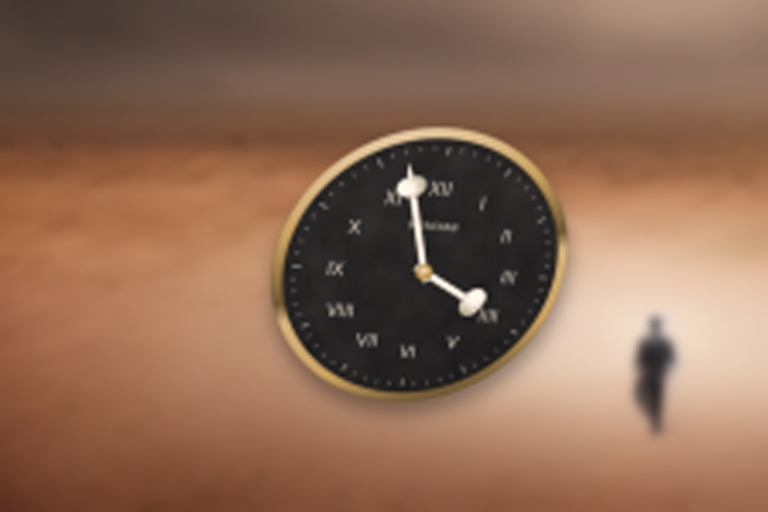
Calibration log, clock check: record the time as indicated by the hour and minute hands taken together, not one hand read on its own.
3:57
